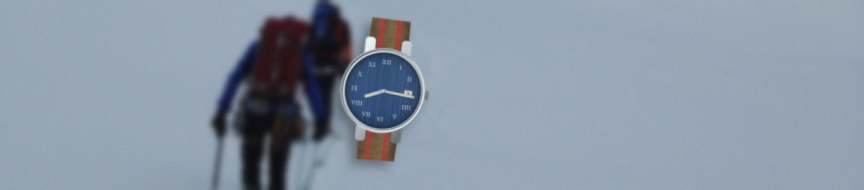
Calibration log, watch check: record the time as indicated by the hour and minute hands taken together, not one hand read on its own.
8:16
